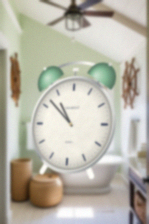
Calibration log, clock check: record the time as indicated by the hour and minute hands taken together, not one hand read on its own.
10:52
